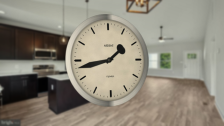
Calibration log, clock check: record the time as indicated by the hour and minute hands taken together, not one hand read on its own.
1:43
